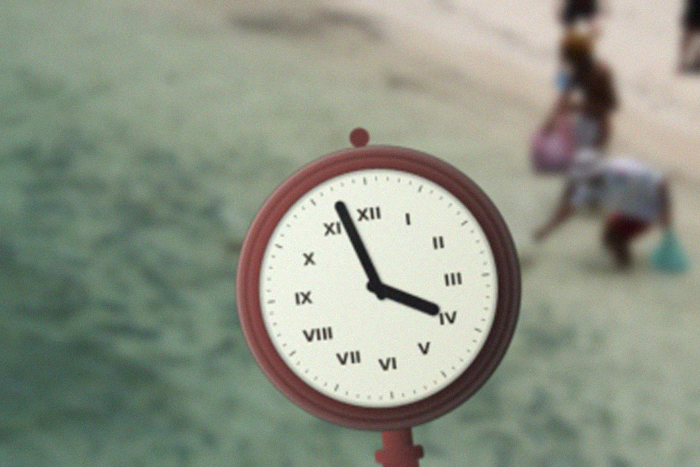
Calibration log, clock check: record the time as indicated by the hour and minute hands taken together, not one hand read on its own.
3:57
